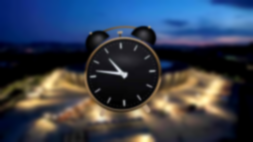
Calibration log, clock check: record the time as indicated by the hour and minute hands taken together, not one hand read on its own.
10:47
